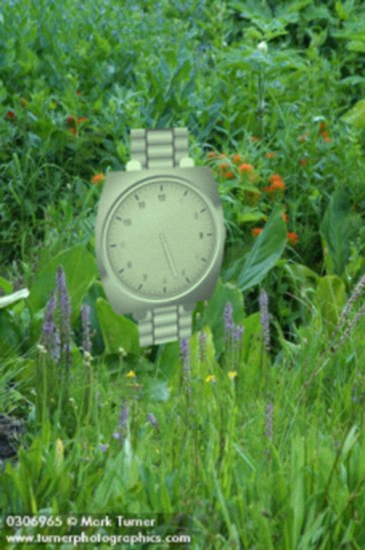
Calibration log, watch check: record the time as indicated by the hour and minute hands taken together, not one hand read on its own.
5:27
